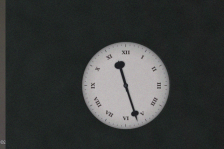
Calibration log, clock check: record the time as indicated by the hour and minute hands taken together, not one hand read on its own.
11:27
